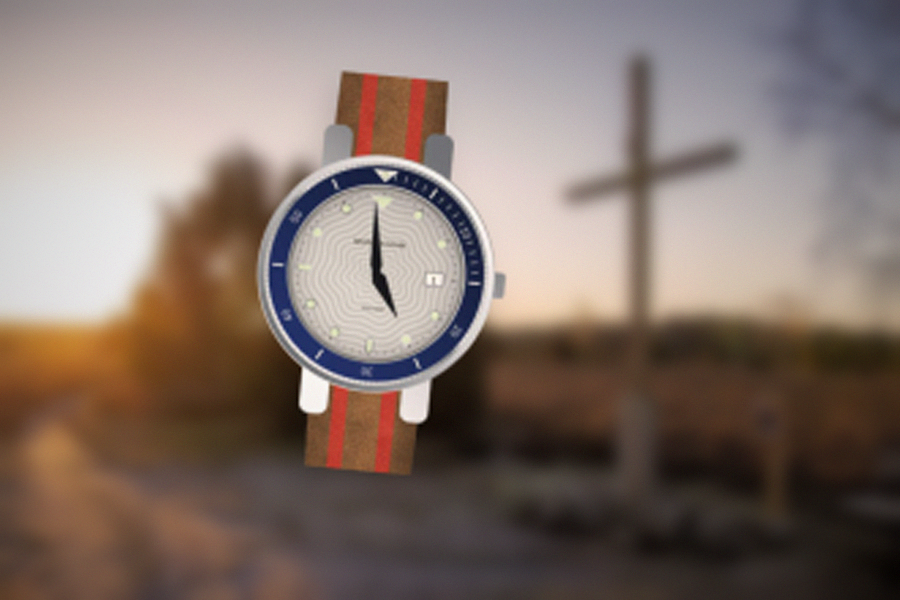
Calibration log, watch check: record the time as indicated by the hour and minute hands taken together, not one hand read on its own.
4:59
